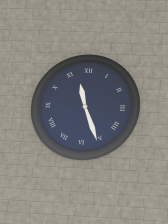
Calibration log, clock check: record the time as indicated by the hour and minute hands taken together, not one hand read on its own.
11:26
